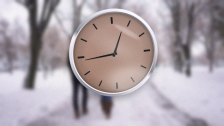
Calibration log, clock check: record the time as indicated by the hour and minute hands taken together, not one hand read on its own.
12:44
